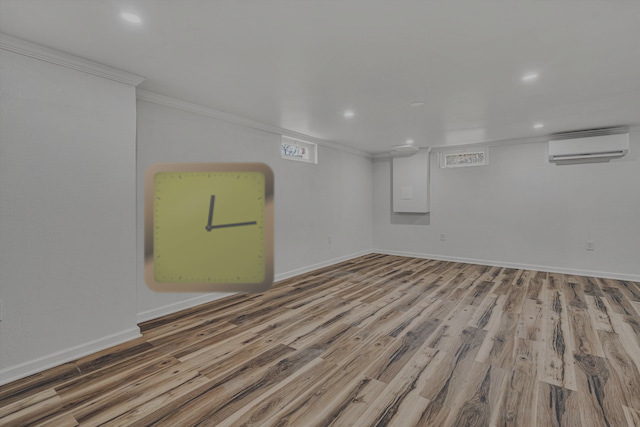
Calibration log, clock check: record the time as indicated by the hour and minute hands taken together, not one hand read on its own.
12:14
